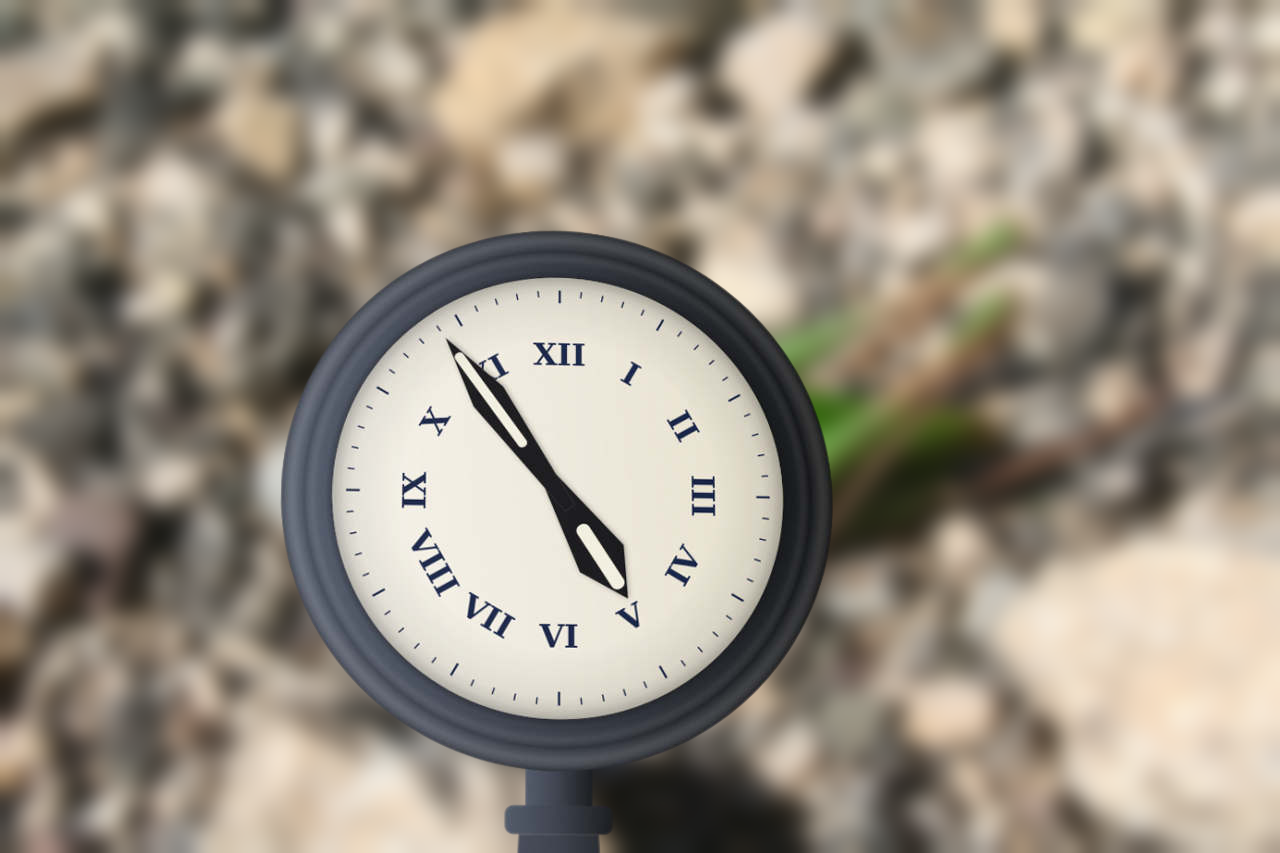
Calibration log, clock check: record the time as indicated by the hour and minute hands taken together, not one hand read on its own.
4:54
